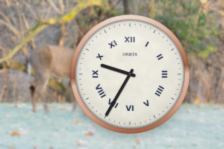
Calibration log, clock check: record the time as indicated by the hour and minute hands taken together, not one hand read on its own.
9:35
